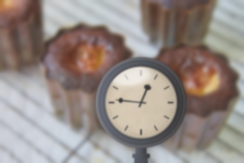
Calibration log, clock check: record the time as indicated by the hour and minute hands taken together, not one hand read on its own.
12:46
